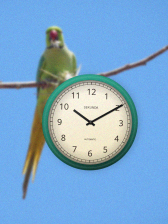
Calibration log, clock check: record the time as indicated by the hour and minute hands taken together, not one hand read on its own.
10:10
